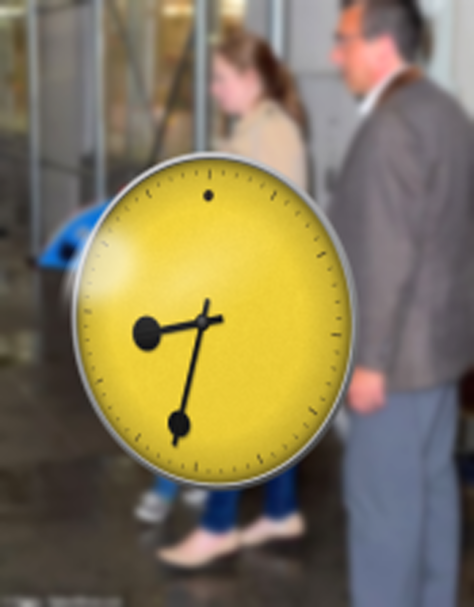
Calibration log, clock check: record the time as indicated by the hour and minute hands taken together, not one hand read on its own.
8:32
